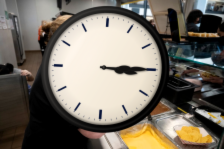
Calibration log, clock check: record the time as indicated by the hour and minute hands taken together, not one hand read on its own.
3:15
